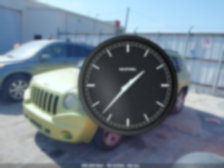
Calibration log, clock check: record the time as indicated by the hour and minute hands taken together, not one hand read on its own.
1:37
